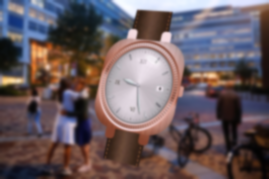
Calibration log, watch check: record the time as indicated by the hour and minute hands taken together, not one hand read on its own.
9:27
